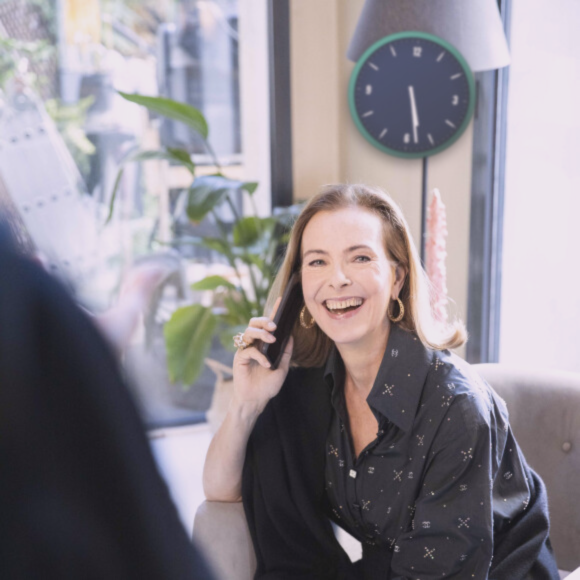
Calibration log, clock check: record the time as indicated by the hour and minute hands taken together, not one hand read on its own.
5:28
